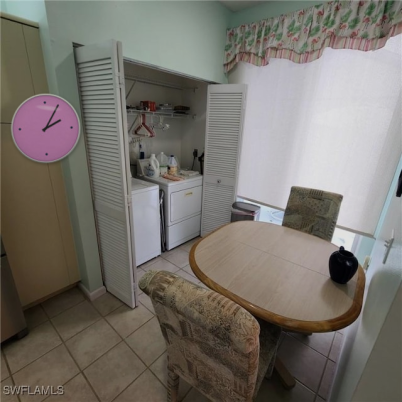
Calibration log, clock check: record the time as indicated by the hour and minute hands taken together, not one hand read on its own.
2:05
